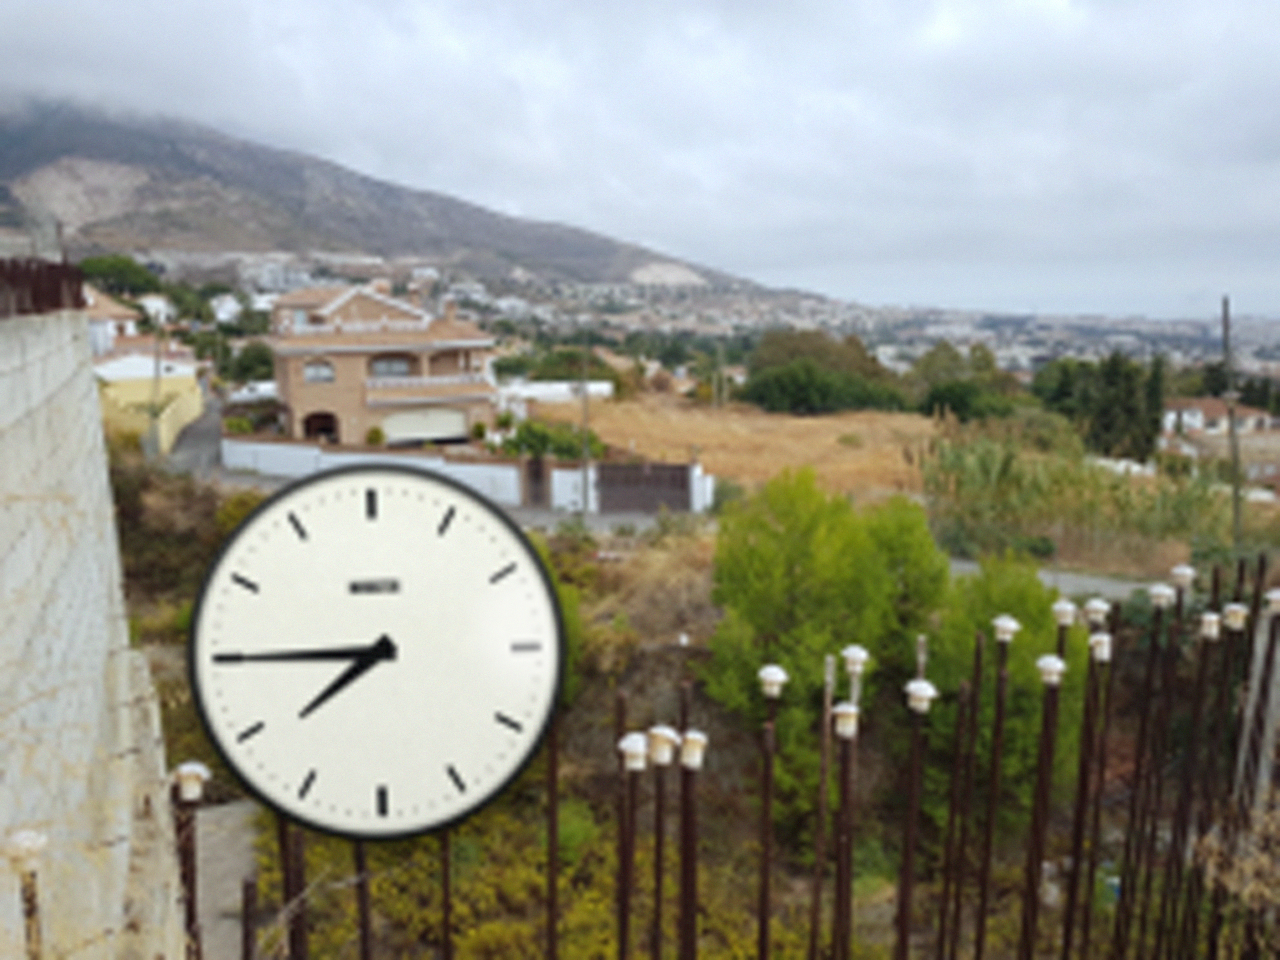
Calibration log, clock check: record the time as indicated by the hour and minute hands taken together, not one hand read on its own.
7:45
